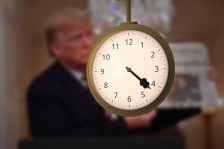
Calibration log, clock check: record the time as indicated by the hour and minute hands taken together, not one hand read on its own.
4:22
